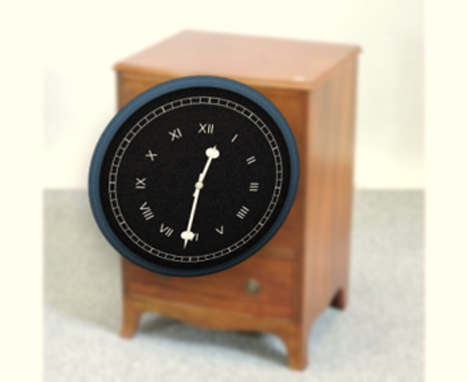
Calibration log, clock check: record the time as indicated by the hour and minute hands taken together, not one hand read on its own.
12:31
